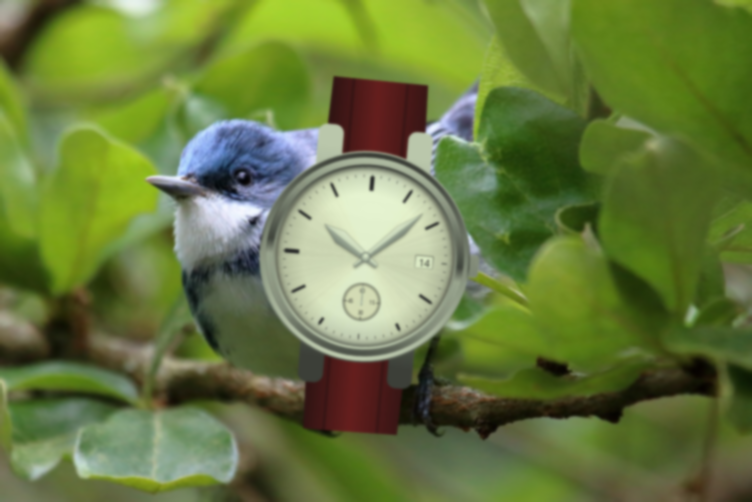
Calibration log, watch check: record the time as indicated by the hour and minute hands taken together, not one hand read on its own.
10:08
